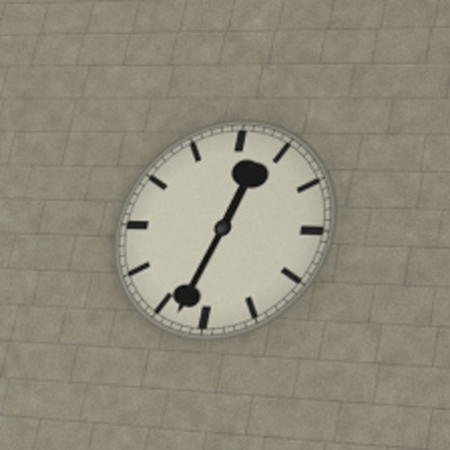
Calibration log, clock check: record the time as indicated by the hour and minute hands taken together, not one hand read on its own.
12:33
